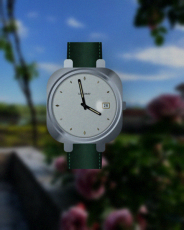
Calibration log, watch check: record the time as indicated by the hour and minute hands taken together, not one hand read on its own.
3:58
